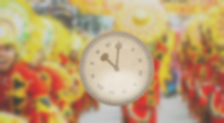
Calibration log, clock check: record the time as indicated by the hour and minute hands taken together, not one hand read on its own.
11:04
